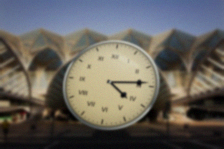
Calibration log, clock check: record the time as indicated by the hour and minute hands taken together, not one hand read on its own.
4:14
